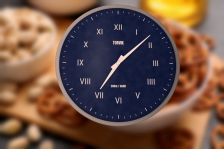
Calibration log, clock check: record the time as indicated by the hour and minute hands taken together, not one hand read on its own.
7:08
